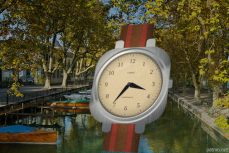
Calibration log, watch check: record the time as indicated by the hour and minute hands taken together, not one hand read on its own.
3:36
